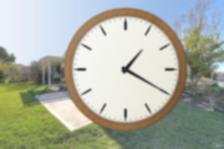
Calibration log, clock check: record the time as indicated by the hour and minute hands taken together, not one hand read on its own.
1:20
